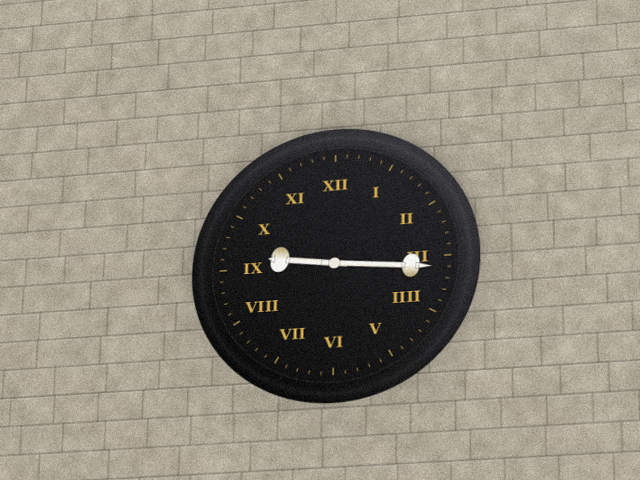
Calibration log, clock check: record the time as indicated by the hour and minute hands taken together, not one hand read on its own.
9:16
